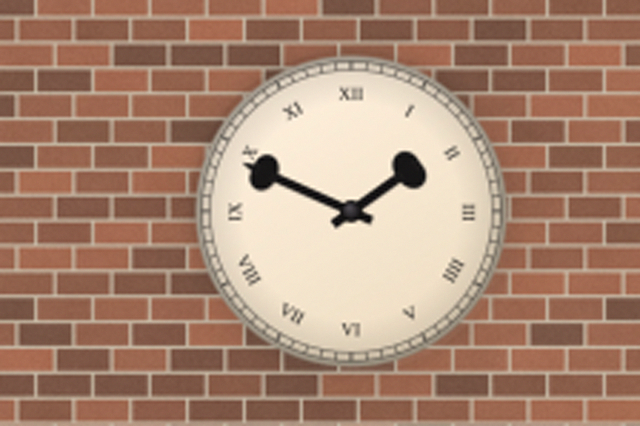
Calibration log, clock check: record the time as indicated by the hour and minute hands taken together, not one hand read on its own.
1:49
